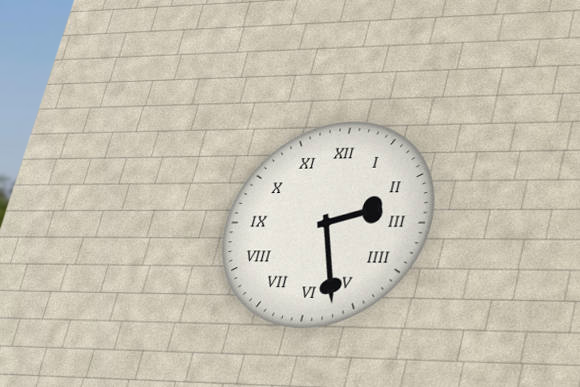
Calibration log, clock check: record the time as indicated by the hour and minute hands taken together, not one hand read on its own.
2:27
